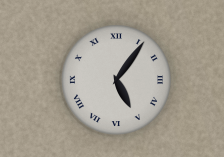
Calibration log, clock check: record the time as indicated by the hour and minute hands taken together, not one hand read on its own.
5:06
